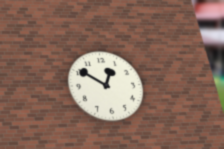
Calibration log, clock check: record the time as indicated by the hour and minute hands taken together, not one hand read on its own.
12:51
